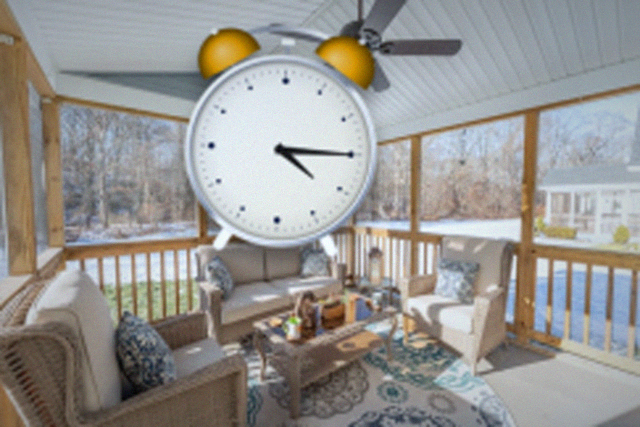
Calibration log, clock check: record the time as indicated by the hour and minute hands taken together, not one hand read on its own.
4:15
